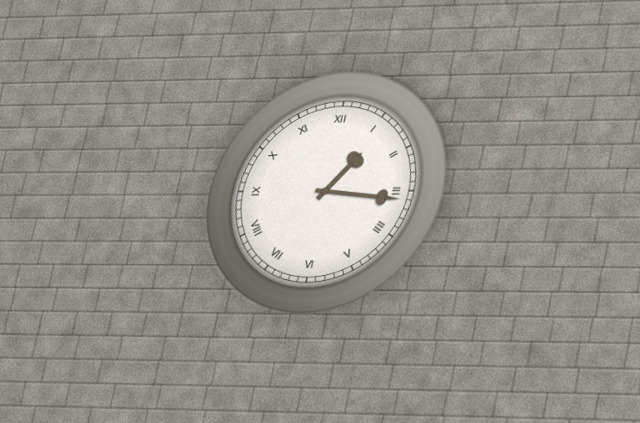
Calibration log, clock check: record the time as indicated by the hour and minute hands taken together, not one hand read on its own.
1:16
